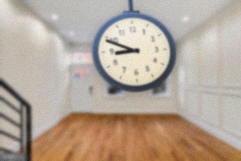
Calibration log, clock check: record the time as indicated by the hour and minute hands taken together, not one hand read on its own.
8:49
